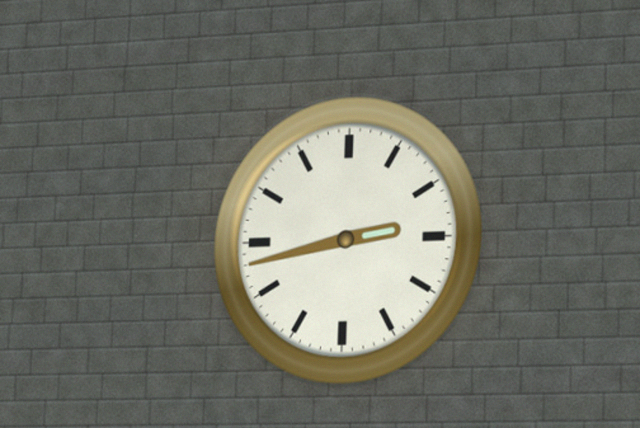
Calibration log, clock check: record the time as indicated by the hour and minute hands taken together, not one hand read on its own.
2:43
